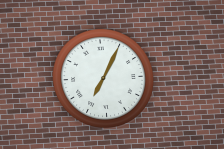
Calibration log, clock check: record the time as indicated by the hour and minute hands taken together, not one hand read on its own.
7:05
